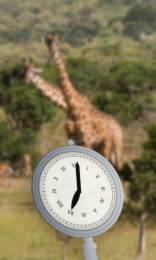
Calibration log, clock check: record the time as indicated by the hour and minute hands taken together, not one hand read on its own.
7:01
